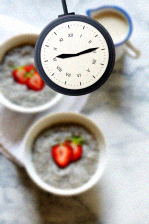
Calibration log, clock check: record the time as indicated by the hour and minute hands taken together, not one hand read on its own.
9:14
